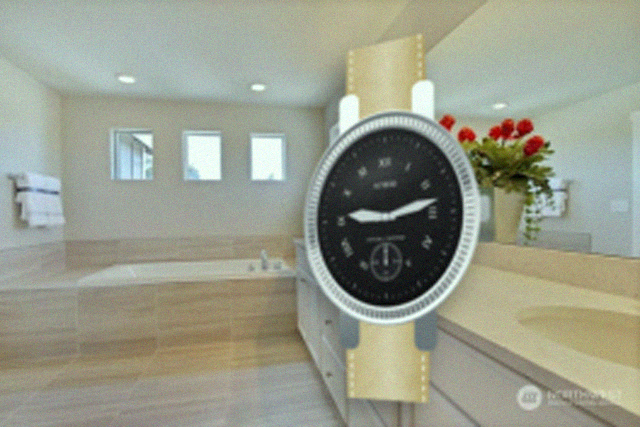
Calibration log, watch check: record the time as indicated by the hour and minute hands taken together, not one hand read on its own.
9:13
